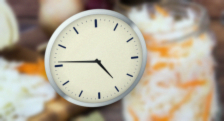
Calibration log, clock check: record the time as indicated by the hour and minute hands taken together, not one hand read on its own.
4:46
